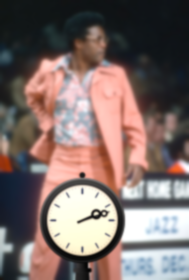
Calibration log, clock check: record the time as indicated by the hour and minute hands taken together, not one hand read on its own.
2:12
